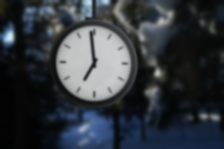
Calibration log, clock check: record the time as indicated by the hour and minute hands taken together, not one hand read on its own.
6:59
